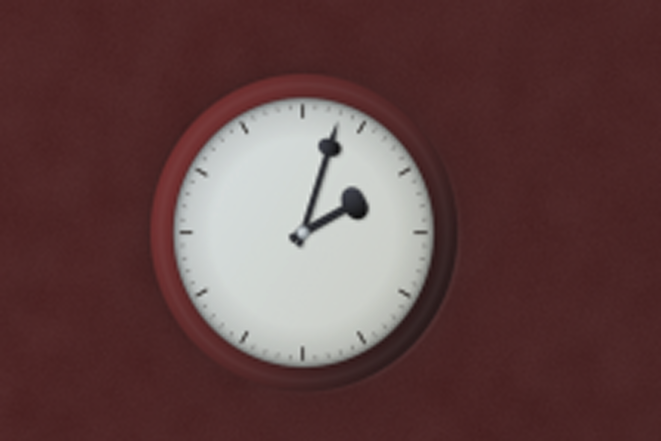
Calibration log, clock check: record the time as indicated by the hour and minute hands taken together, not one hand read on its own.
2:03
